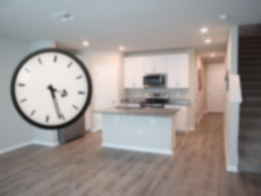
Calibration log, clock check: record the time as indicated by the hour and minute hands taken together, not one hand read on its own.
3:26
